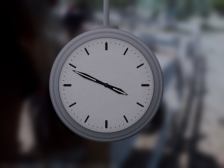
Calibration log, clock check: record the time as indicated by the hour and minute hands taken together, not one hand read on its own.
3:49
